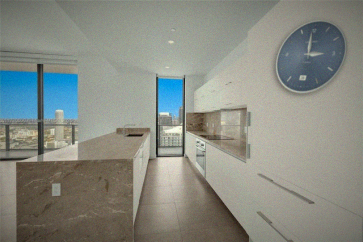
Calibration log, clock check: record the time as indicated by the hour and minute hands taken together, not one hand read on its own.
2:59
